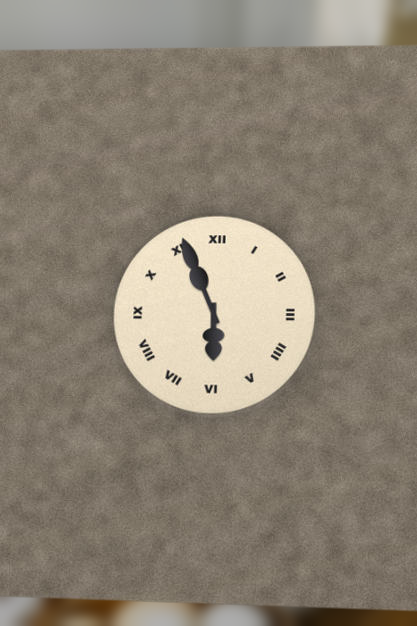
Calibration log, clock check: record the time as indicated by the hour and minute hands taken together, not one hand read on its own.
5:56
